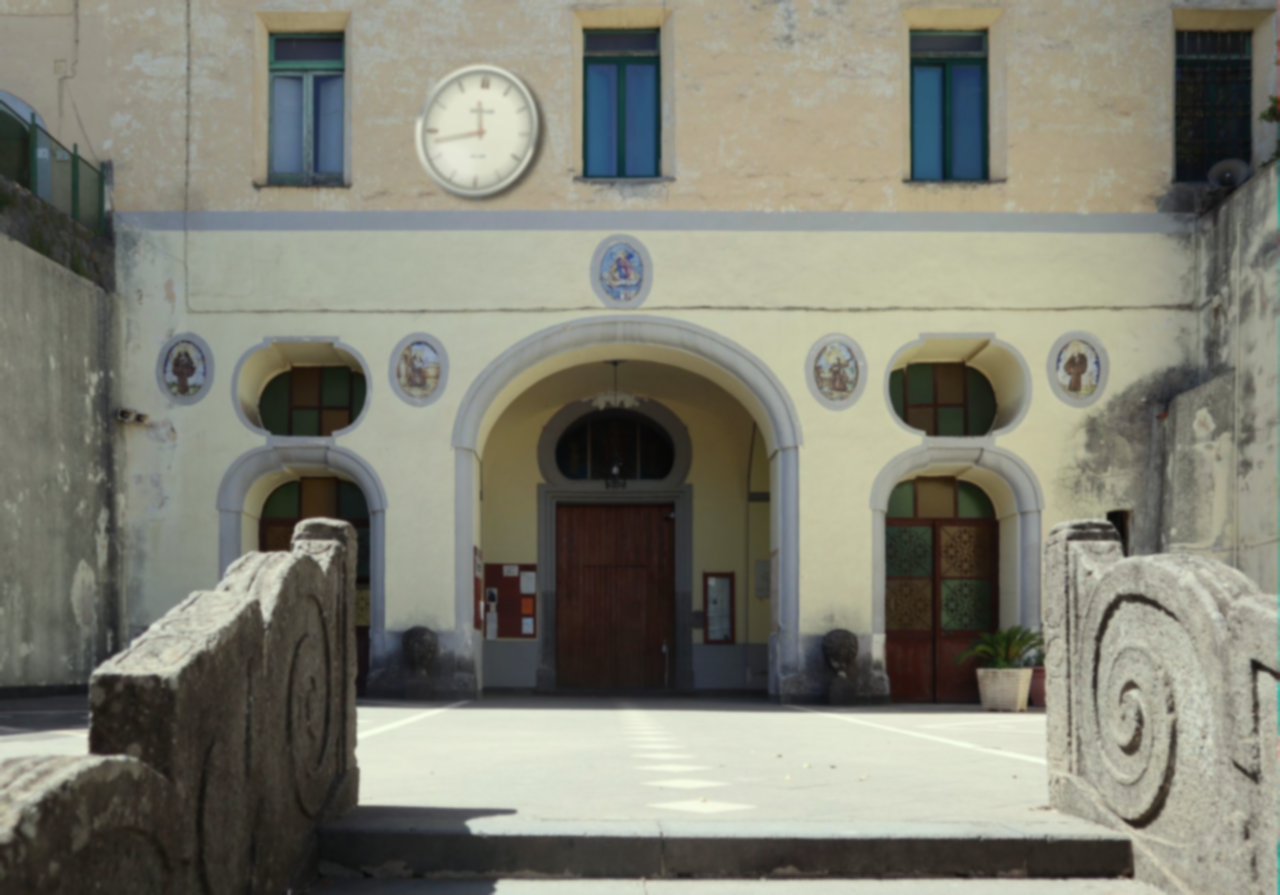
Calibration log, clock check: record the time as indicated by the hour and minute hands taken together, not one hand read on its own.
11:43
